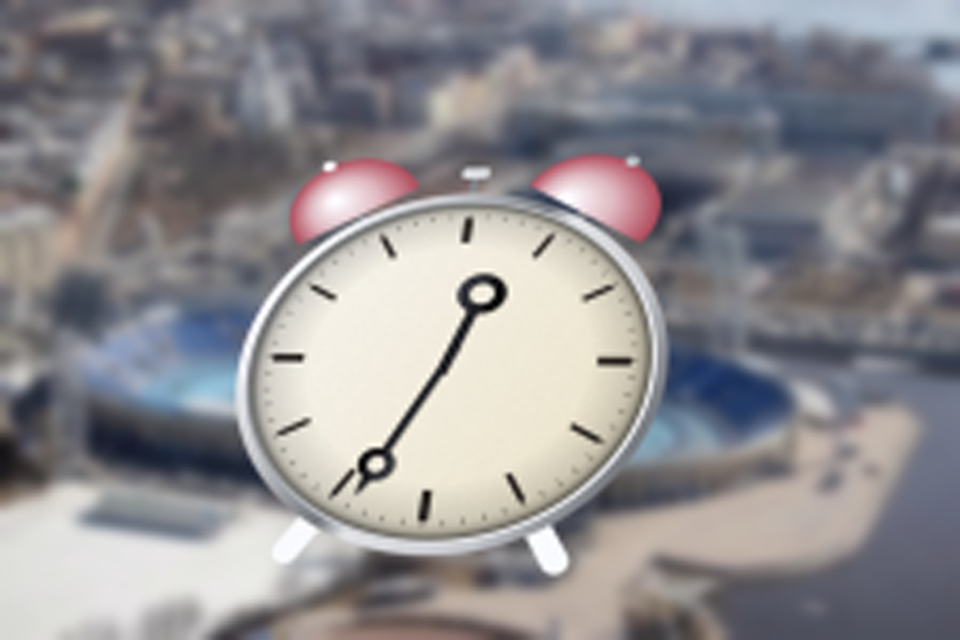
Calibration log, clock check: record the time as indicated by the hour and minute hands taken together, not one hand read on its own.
12:34
